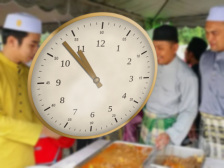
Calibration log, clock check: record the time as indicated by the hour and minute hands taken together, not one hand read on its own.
10:53
